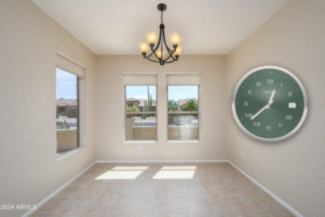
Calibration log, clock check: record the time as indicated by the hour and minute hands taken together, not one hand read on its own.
12:38
